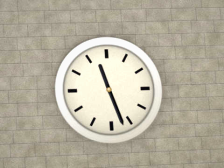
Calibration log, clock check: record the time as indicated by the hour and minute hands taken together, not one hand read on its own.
11:27
